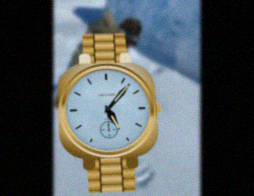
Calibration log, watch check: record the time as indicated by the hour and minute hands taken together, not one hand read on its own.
5:07
